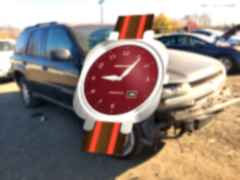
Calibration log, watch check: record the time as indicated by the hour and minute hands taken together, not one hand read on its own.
9:06
